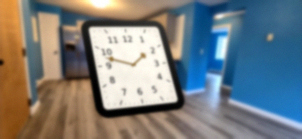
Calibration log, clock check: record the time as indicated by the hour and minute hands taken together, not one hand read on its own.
1:48
